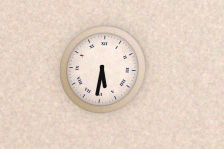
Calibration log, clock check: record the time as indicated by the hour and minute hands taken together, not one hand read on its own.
5:31
